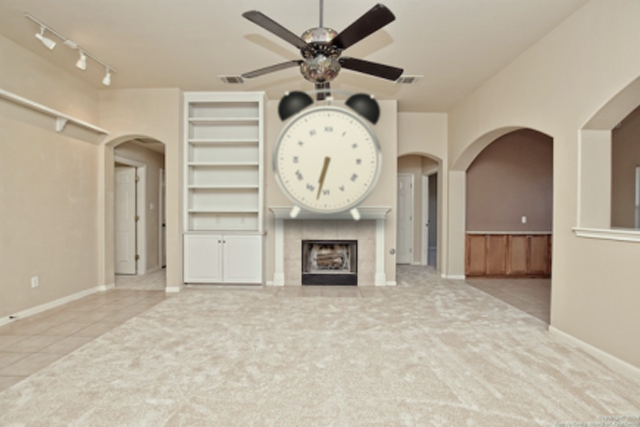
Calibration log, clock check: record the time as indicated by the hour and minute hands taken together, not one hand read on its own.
6:32
